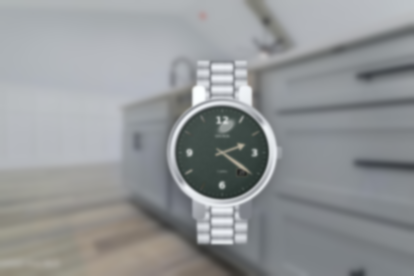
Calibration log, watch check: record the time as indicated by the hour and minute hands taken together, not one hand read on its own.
2:21
